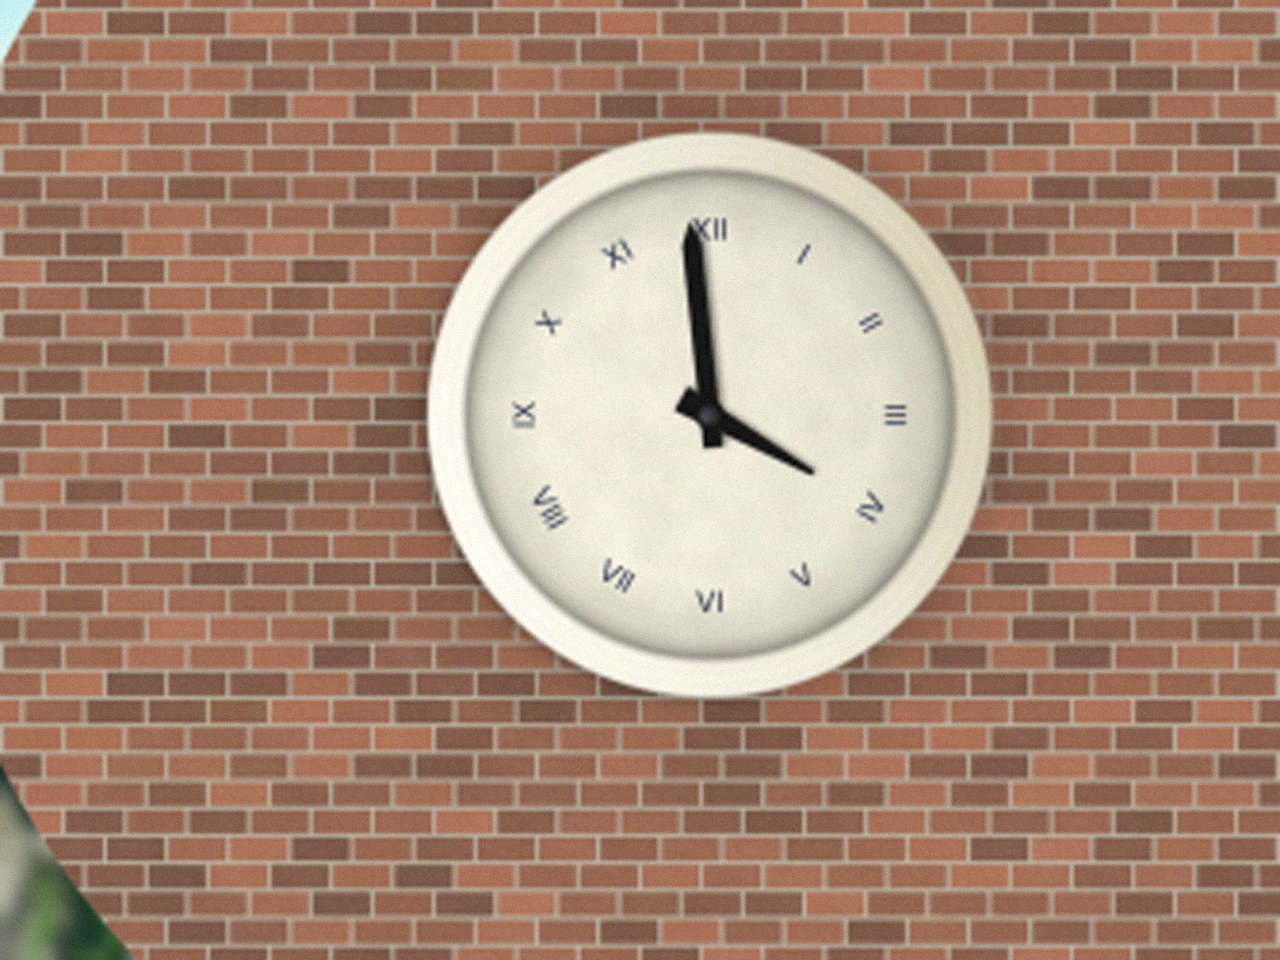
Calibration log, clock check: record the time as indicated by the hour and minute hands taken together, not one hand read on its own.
3:59
